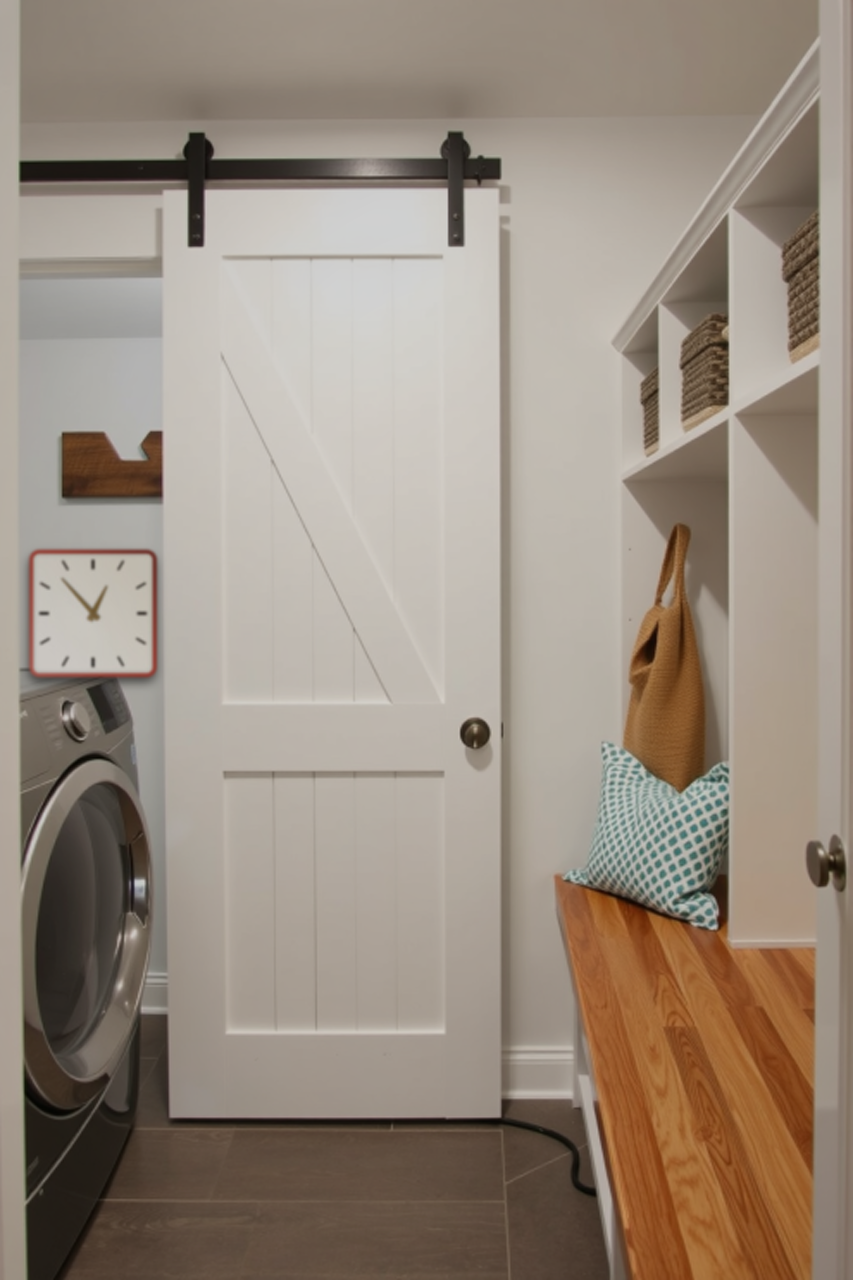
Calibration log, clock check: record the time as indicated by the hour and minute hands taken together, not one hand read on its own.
12:53
